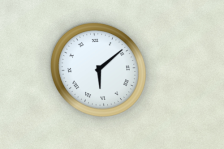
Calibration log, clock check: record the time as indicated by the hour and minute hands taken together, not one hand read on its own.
6:09
